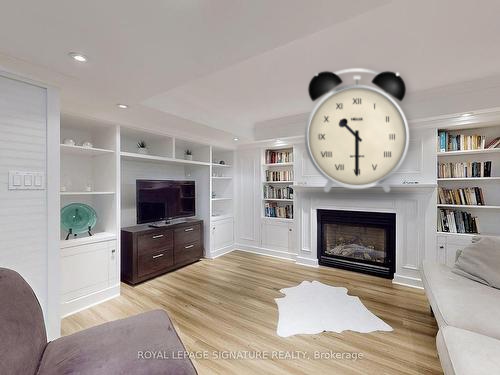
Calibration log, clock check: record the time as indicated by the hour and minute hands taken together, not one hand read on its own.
10:30
